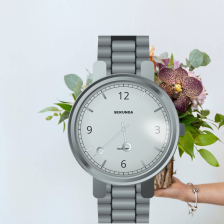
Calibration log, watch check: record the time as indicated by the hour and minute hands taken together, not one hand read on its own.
5:38
